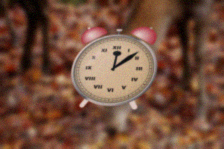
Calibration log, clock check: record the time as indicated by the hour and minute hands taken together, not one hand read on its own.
12:08
